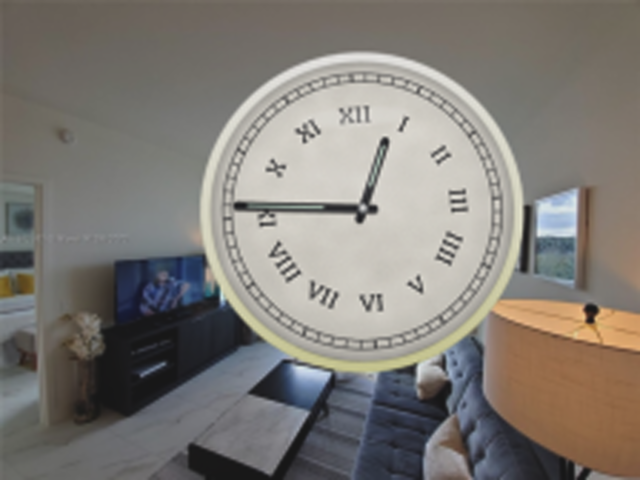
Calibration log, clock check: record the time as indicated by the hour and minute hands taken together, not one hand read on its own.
12:46
